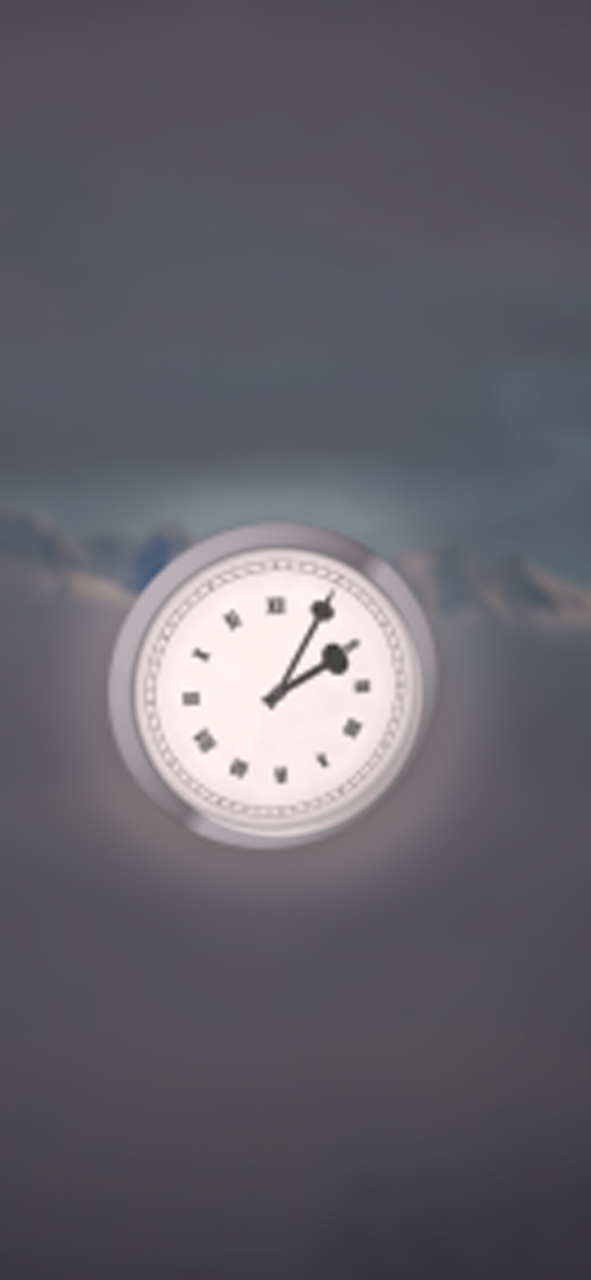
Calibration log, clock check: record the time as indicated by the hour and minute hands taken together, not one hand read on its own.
2:05
